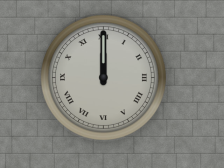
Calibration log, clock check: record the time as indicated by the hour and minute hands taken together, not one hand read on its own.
12:00
